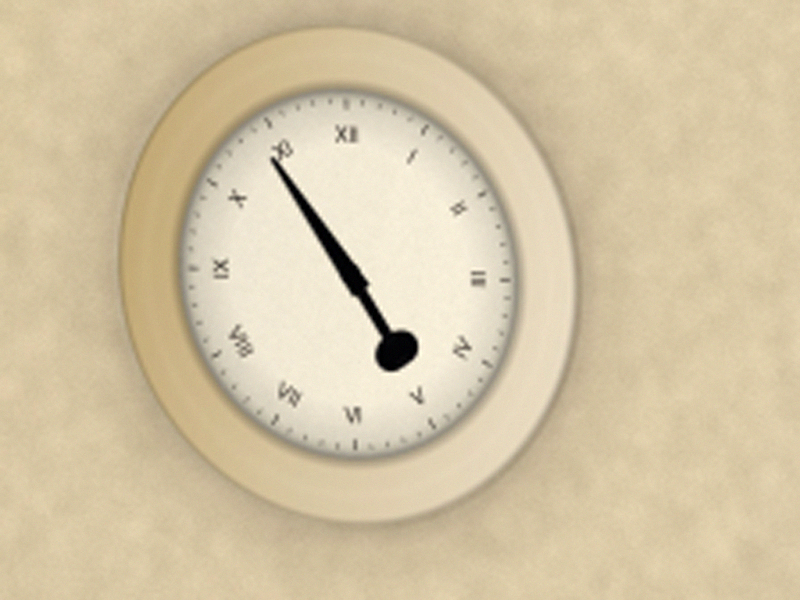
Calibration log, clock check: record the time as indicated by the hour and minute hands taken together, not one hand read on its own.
4:54
